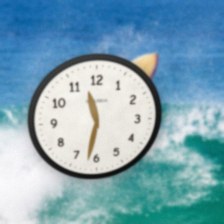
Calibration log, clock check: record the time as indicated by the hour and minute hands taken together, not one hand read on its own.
11:32
